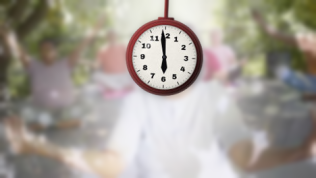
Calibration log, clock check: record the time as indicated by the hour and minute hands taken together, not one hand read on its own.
5:59
